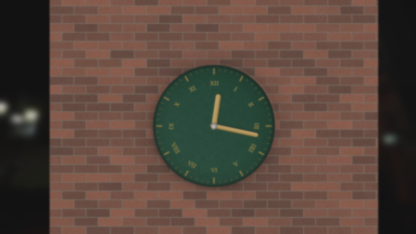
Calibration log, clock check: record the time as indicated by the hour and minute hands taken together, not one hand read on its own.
12:17
